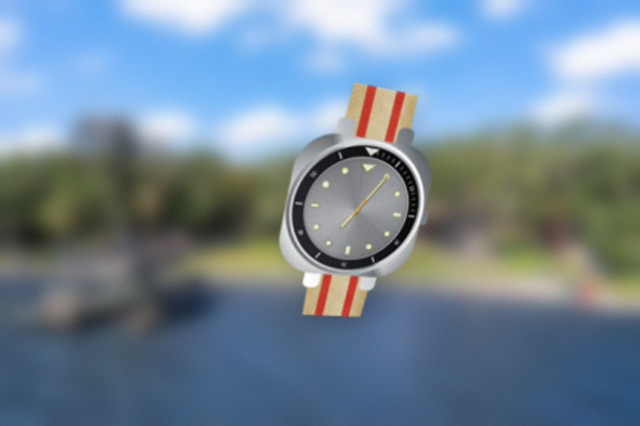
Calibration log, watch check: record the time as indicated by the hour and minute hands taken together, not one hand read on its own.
7:05
